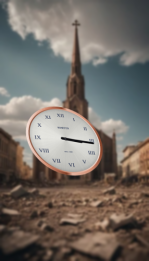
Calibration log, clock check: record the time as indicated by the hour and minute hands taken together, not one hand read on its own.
3:16
